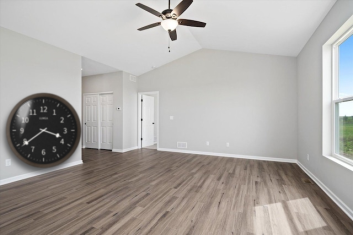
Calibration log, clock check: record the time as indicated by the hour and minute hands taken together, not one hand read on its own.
3:39
